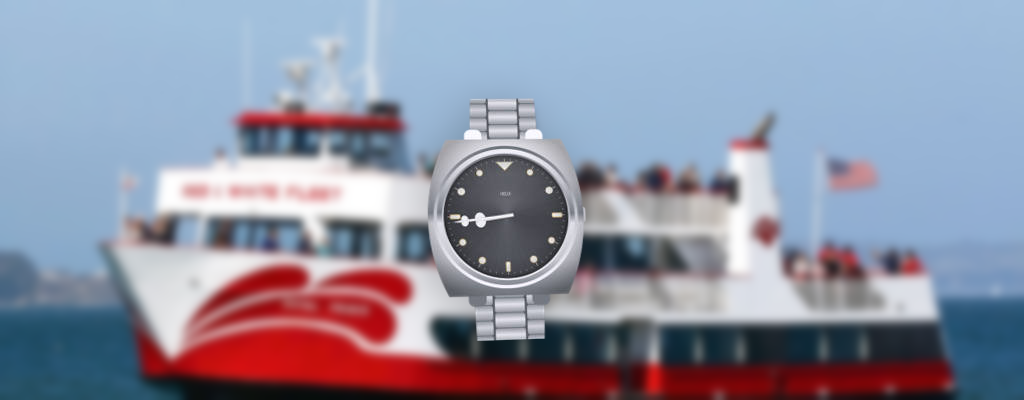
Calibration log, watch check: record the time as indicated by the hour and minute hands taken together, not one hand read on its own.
8:44
